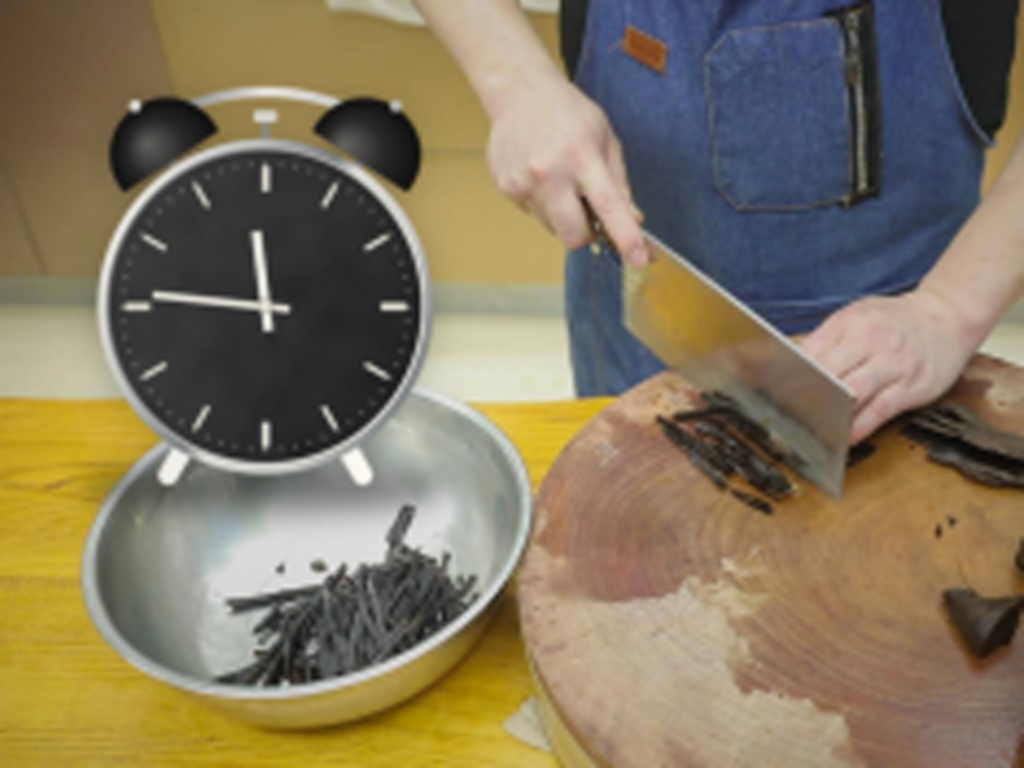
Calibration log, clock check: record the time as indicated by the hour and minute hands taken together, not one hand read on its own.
11:46
